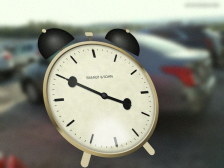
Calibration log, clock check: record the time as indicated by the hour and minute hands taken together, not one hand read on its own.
3:50
